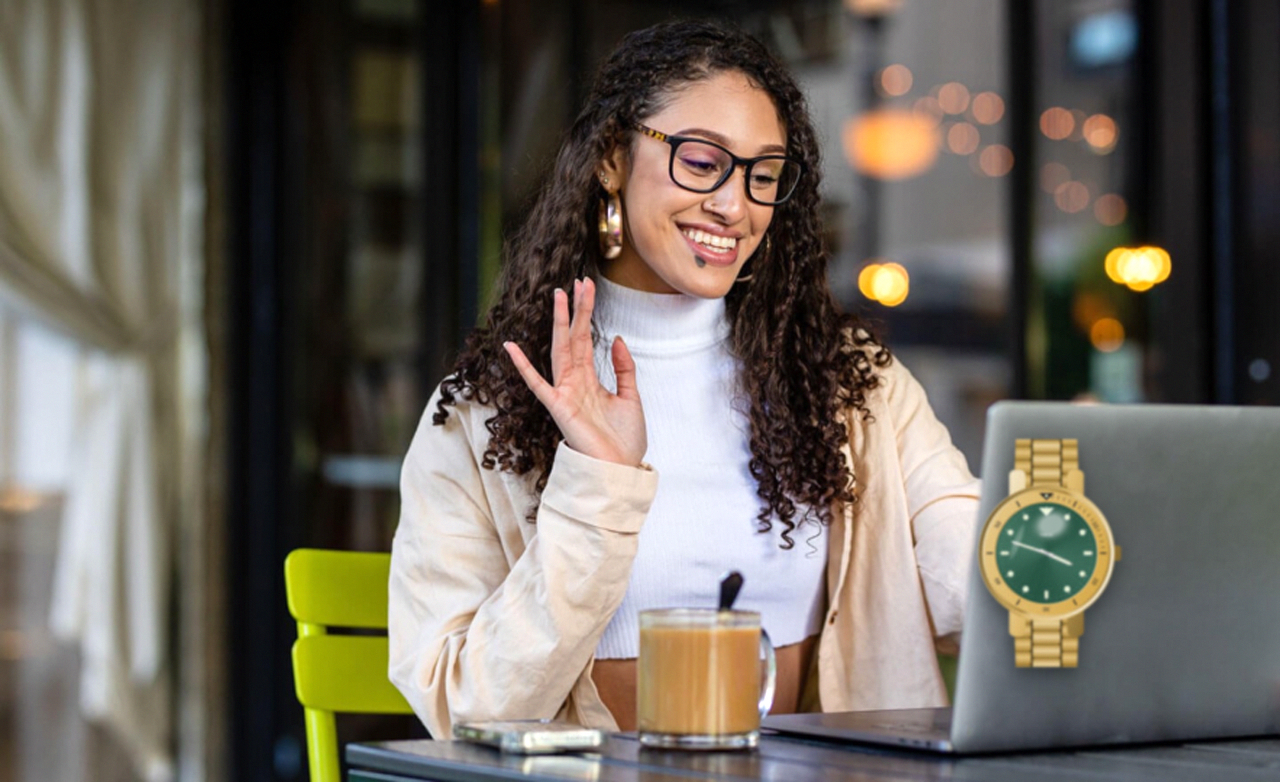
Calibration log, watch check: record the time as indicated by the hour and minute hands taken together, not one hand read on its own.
3:48
